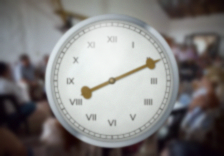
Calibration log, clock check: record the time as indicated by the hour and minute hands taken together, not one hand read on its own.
8:11
